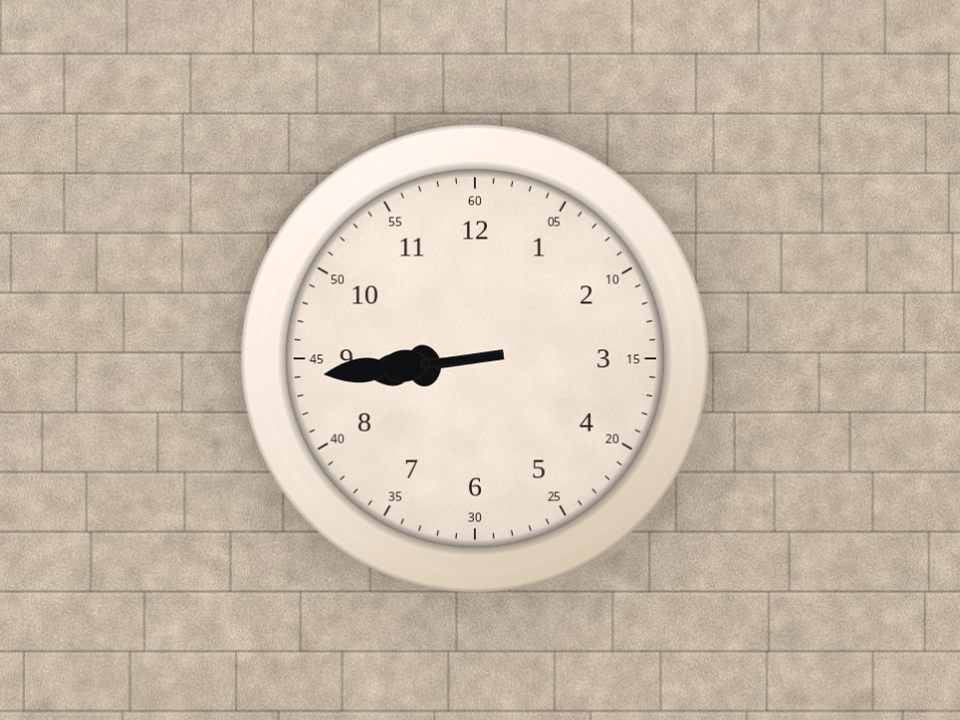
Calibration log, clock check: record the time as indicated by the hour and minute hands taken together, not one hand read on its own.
8:44
